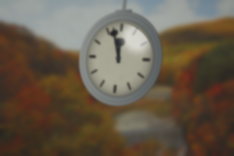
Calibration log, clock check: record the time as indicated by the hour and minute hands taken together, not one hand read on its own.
11:57
